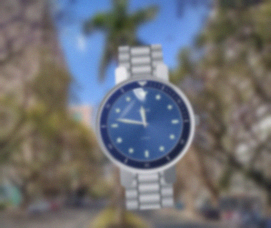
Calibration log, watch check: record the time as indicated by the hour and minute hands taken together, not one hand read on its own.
11:47
